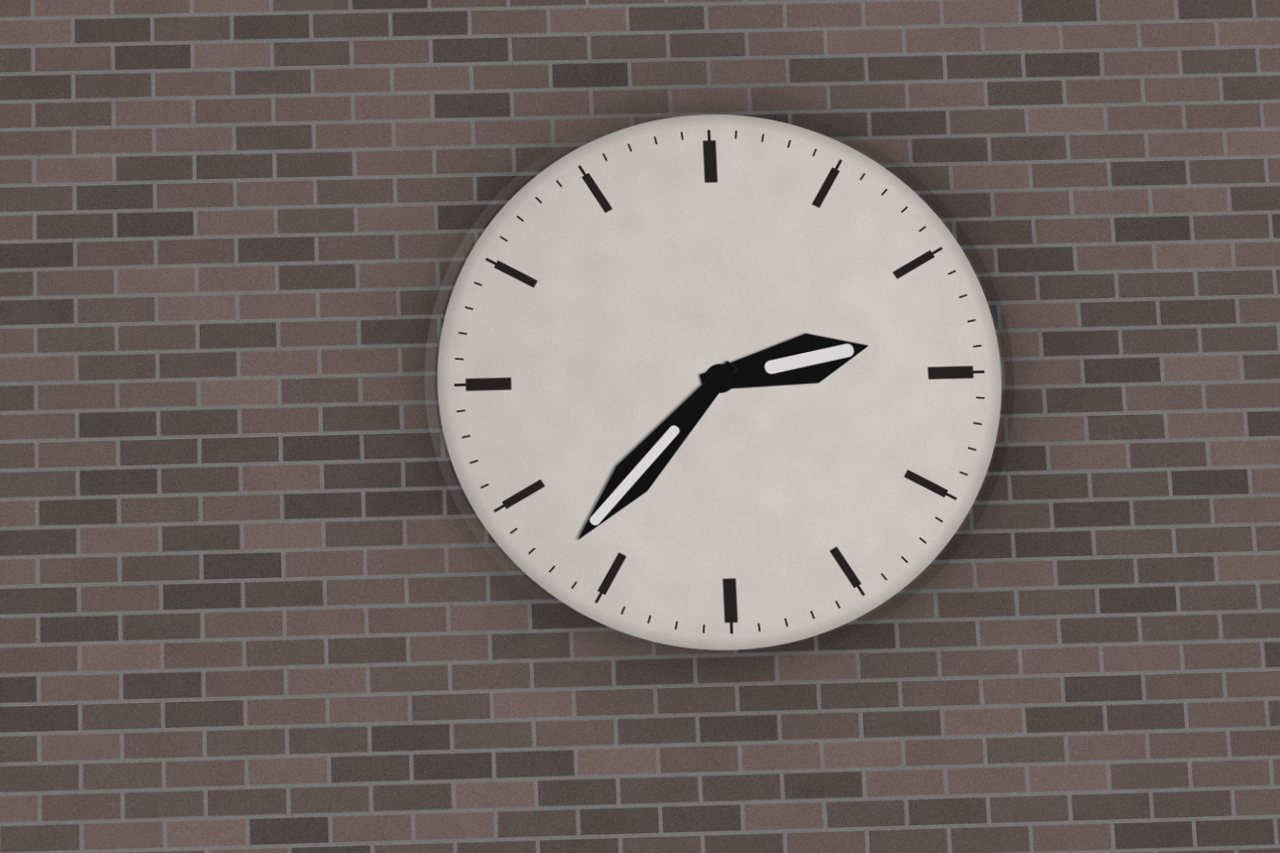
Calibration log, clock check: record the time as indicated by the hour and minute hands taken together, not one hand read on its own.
2:37
